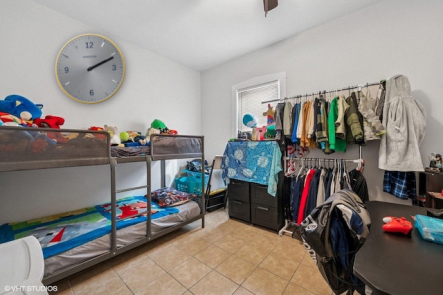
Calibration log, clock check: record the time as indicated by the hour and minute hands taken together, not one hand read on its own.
2:11
